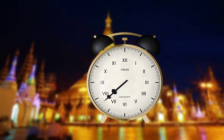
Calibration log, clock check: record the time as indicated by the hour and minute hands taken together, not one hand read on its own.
7:38
